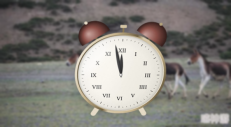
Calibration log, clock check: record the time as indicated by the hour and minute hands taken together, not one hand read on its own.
11:58
